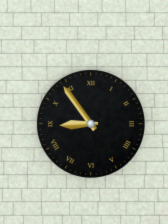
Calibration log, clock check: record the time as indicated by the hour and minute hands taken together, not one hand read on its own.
8:54
